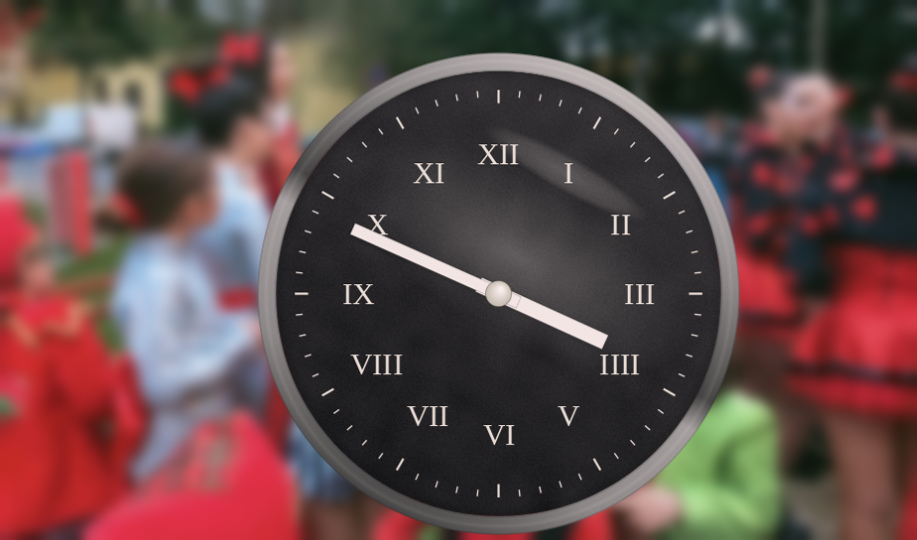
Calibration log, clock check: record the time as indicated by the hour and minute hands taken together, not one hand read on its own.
3:49
